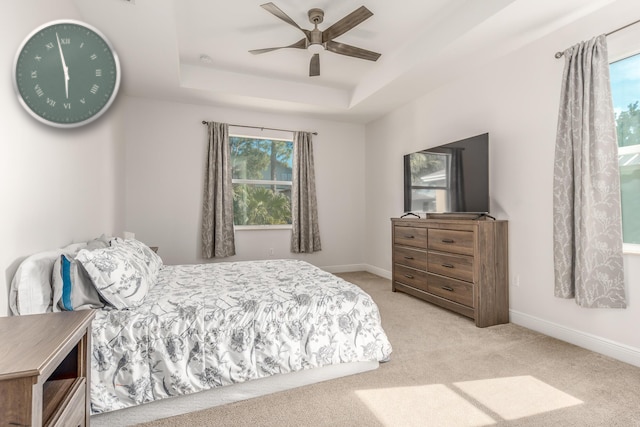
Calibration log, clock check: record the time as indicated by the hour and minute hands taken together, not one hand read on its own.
5:58
